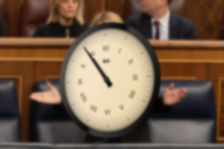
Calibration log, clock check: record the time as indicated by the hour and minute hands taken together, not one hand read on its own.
10:54
